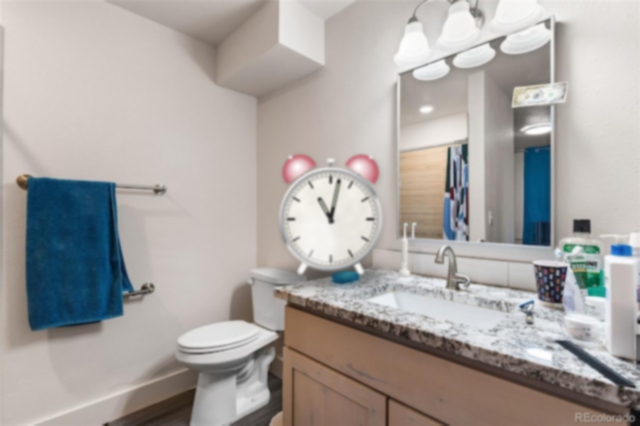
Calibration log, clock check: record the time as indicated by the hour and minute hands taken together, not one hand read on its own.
11:02
